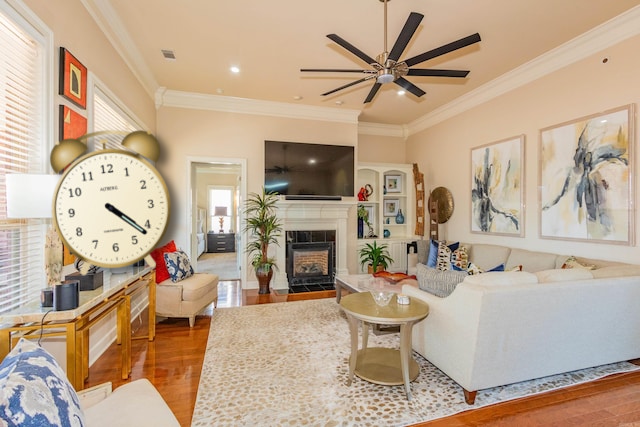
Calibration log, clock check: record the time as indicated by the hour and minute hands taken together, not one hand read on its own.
4:22
